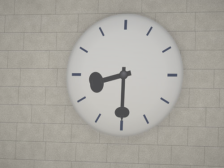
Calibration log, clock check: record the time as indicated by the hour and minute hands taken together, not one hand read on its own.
8:30
